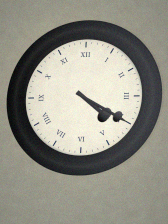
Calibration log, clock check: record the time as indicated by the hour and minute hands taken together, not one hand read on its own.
4:20
